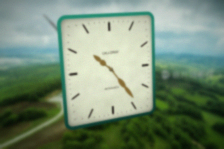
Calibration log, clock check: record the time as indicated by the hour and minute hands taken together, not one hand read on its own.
10:24
